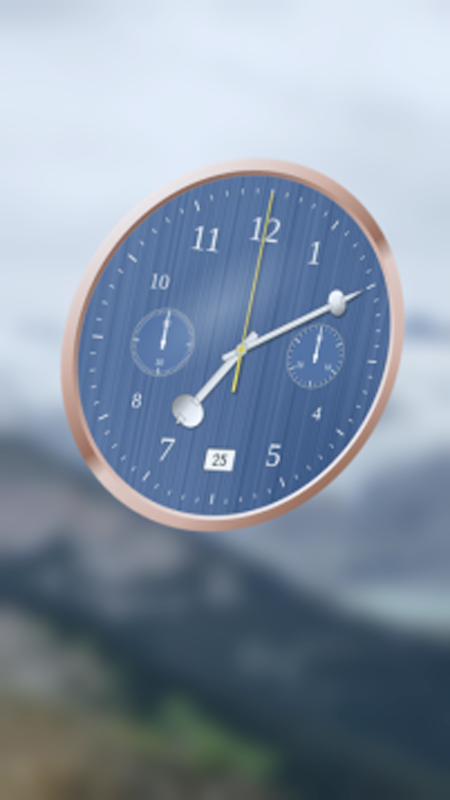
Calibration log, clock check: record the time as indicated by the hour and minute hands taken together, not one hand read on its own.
7:10
